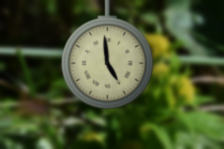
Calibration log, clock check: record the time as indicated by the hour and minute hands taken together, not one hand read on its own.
4:59
